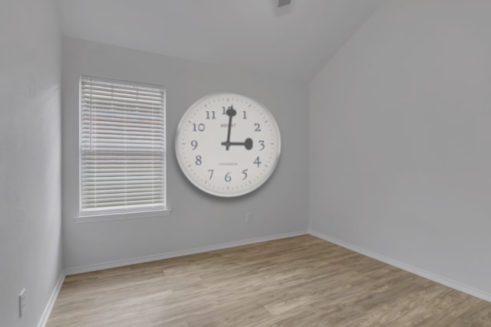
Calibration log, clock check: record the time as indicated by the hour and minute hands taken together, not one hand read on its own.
3:01
